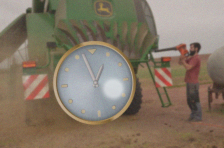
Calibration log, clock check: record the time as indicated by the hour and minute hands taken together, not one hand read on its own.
12:57
